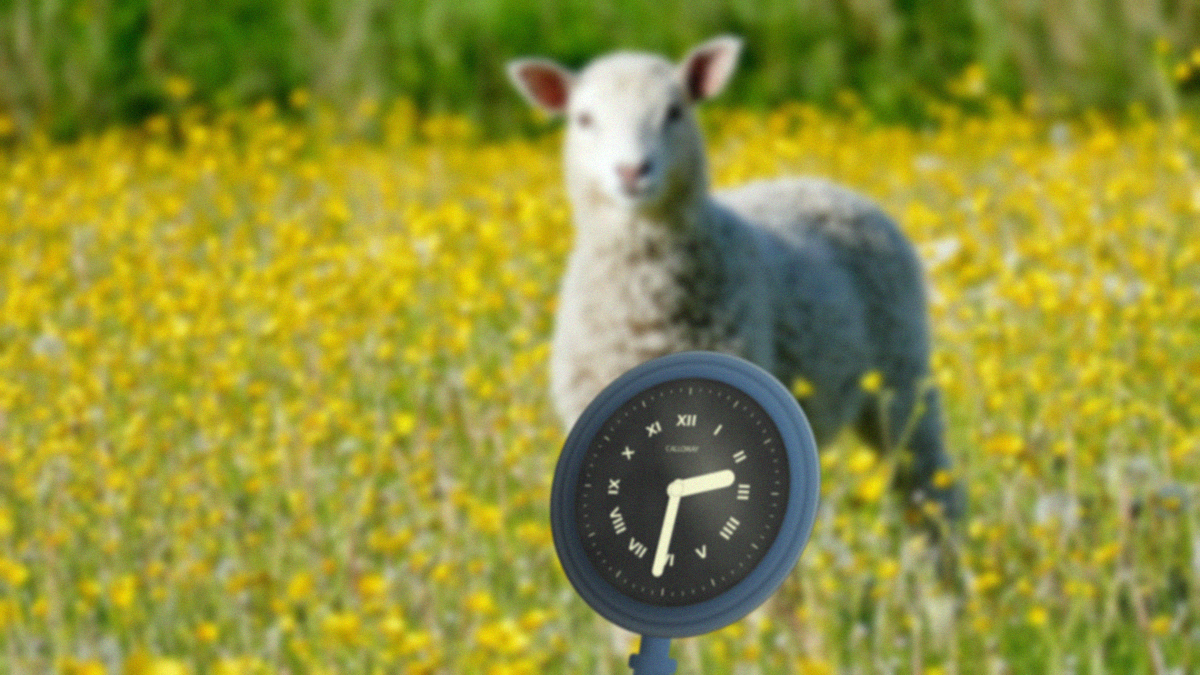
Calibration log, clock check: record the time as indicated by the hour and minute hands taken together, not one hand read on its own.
2:31
